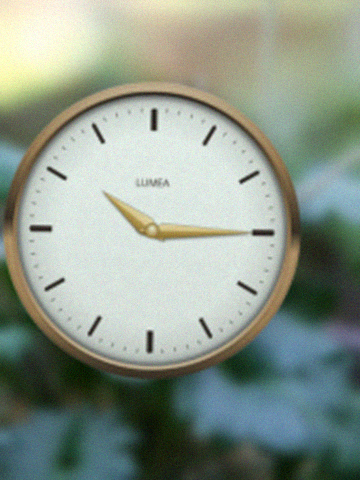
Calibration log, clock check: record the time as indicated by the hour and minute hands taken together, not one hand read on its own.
10:15
